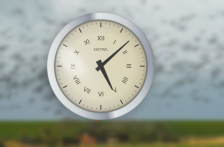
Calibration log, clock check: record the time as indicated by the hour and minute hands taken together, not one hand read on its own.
5:08
